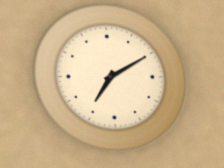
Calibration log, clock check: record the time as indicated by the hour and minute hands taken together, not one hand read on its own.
7:10
